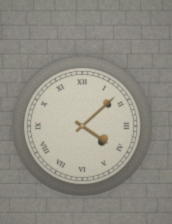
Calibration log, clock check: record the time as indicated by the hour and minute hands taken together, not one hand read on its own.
4:08
